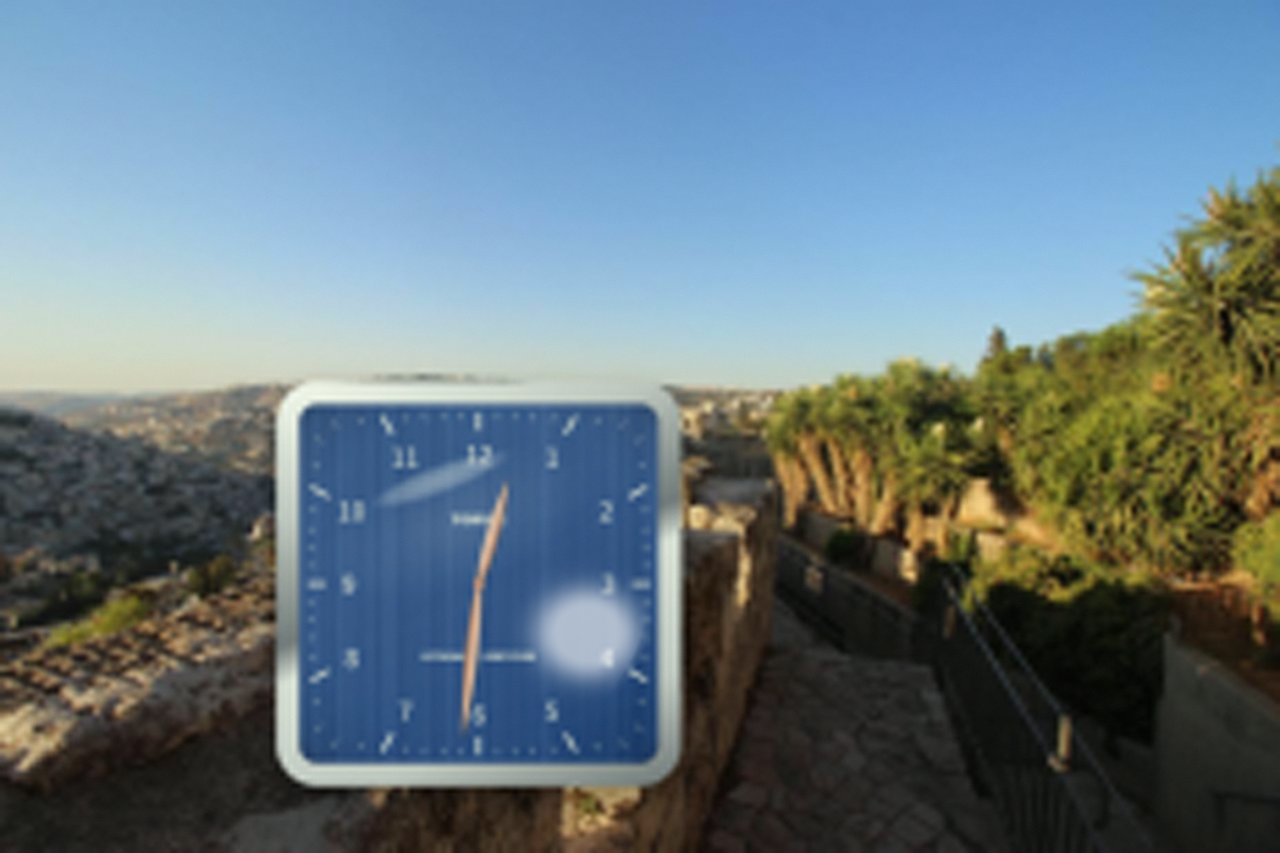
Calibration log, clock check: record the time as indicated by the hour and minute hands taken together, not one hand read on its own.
12:31
